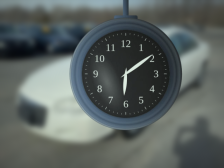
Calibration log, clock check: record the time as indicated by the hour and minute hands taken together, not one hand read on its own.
6:09
